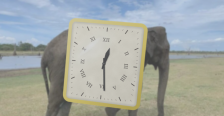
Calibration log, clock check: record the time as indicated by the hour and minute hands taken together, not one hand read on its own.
12:29
